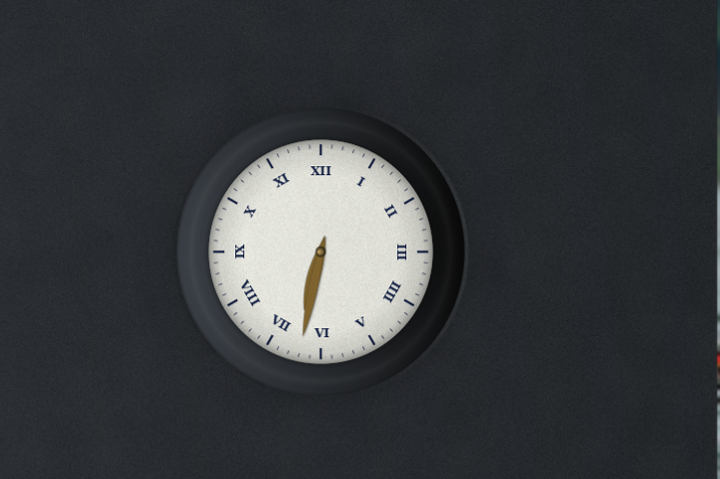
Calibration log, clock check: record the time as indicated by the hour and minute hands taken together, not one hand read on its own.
6:32
